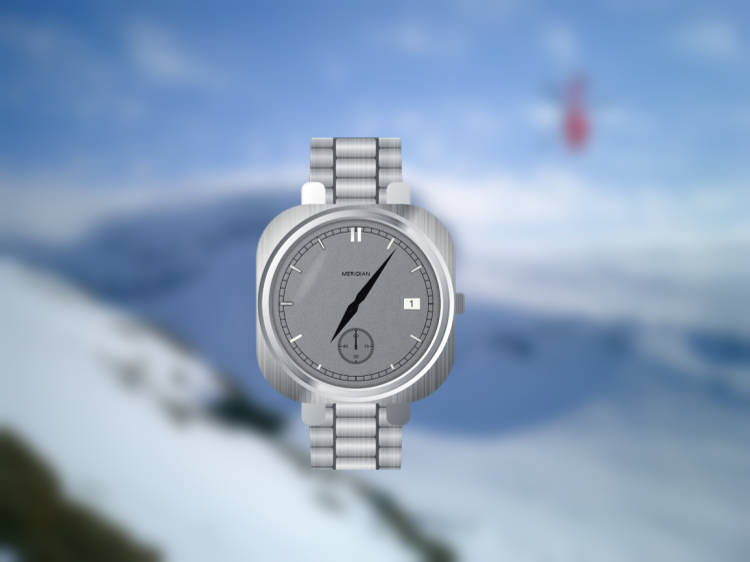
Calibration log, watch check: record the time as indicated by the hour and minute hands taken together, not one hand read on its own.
7:06
